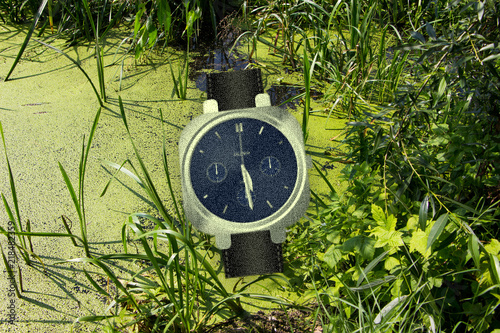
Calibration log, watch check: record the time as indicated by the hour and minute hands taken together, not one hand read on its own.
5:29
